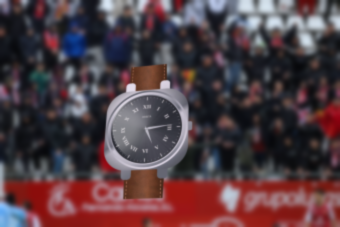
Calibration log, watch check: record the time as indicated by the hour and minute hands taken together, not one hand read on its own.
5:14
